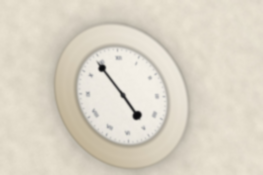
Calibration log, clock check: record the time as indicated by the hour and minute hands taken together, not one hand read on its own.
4:54
